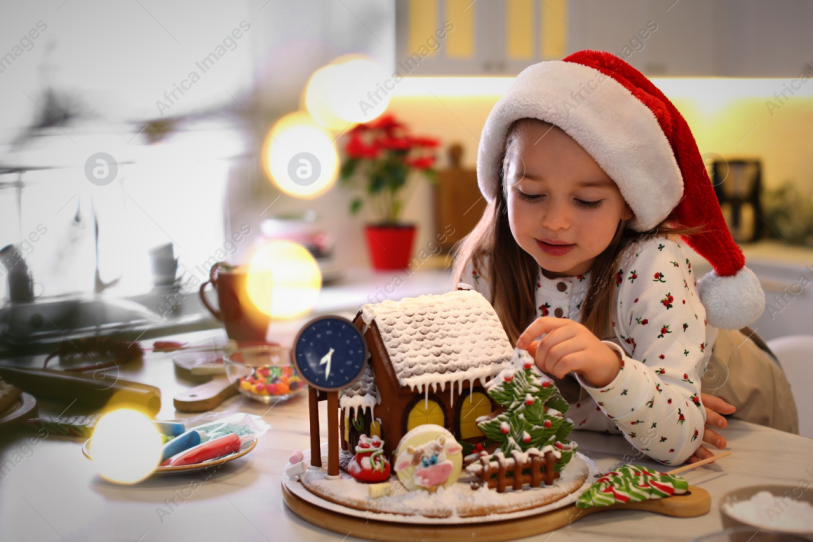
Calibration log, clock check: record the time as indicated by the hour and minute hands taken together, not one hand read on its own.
7:32
